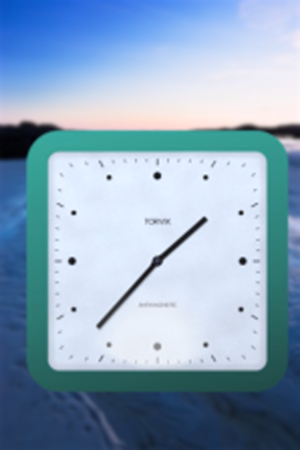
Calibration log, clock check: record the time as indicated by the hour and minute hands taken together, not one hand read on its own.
1:37
